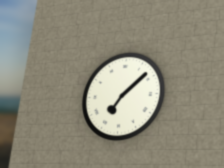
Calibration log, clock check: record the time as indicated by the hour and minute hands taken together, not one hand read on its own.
7:08
